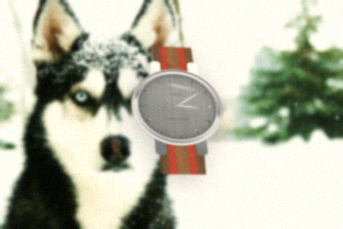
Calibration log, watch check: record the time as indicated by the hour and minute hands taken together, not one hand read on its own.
3:09
